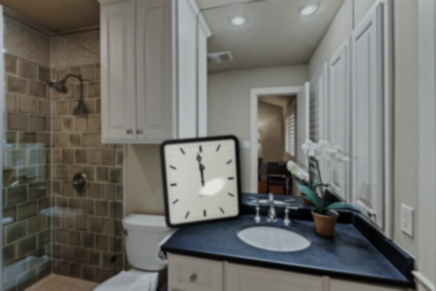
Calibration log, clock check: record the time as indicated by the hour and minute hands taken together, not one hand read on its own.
11:59
